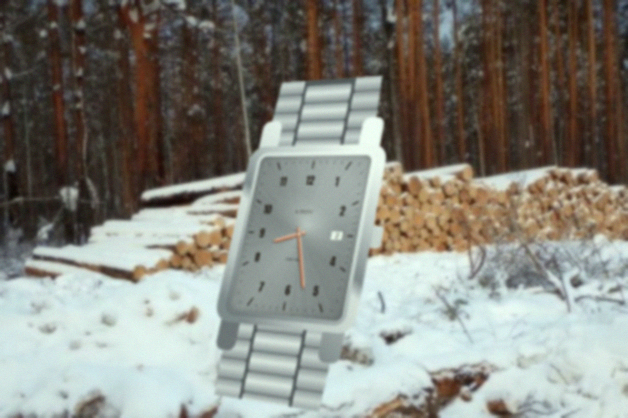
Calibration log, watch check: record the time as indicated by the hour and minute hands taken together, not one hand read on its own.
8:27
